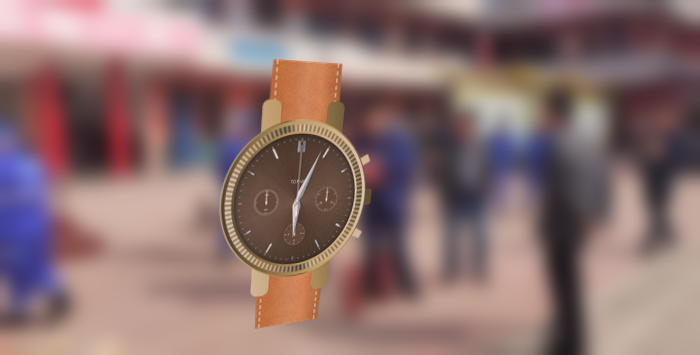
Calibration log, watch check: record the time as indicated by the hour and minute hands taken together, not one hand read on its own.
6:04
